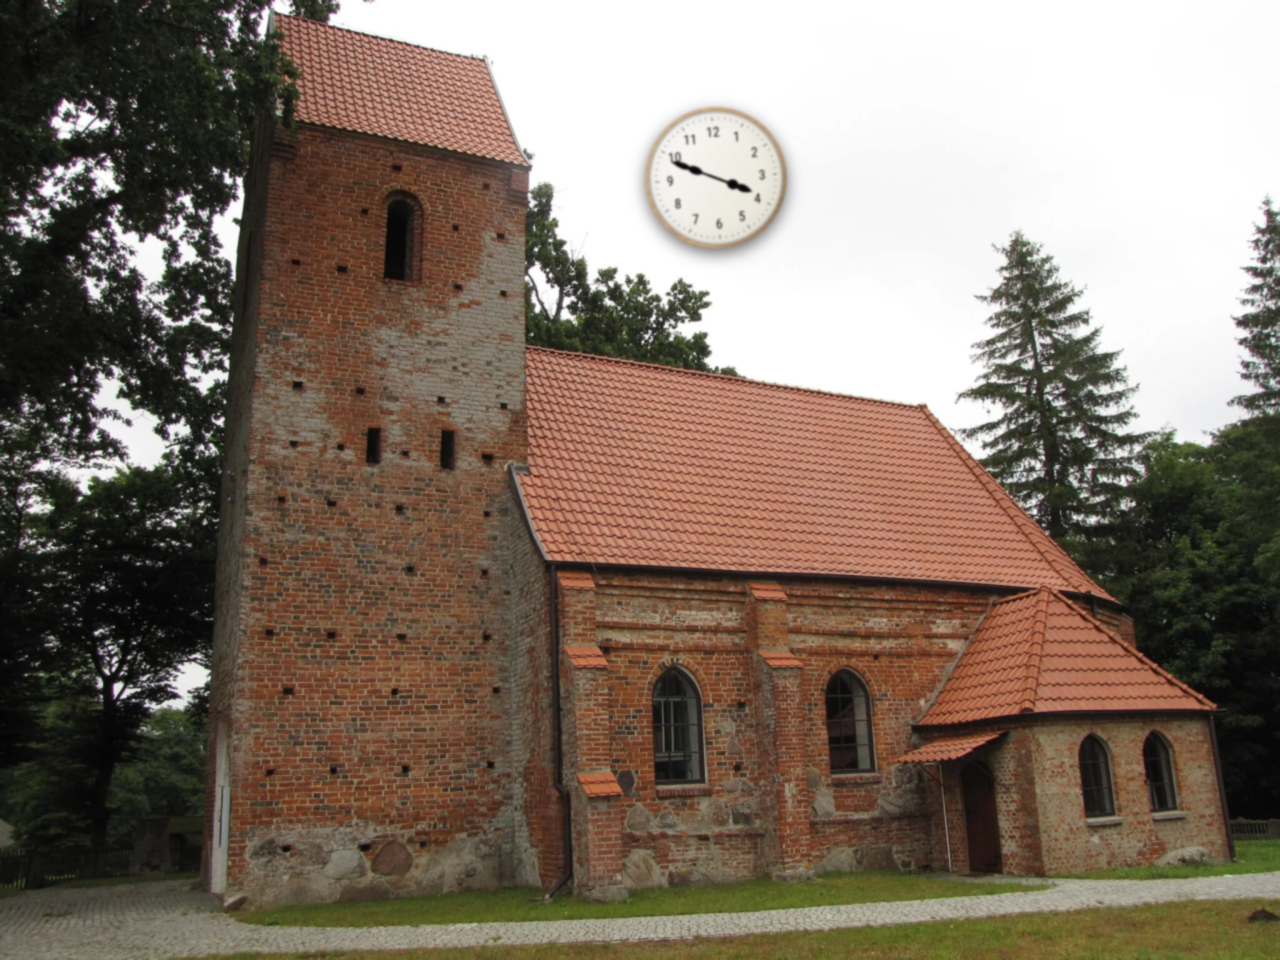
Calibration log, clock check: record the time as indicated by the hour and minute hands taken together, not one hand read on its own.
3:49
